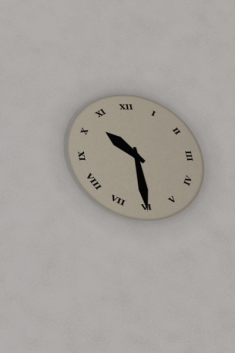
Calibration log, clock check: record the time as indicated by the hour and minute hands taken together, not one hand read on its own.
10:30
